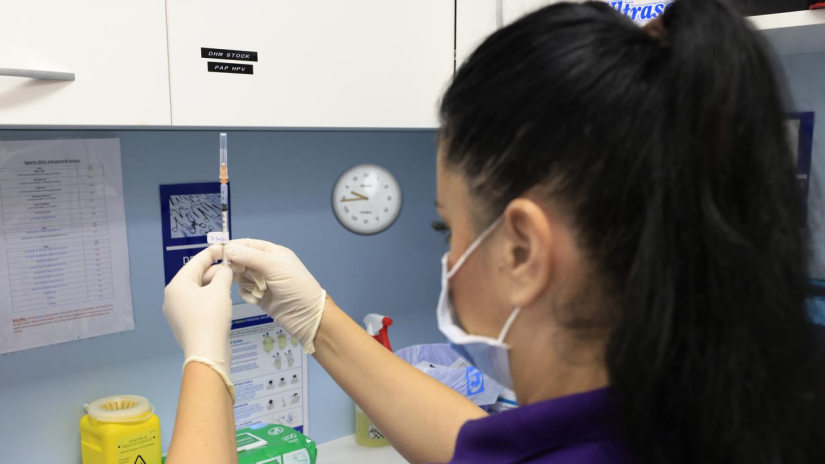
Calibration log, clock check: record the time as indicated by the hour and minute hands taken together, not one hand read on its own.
9:44
